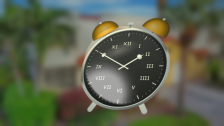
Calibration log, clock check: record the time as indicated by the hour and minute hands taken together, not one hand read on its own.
1:50
